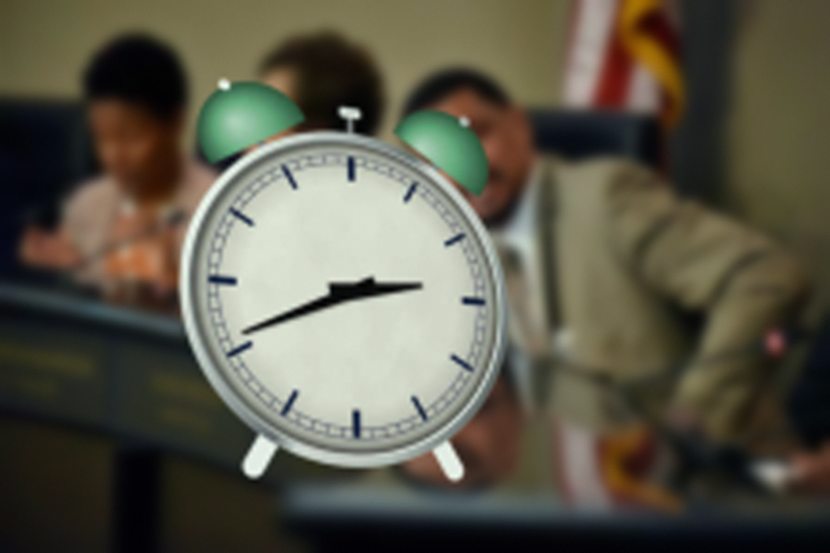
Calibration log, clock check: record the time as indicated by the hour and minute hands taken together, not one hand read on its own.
2:41
